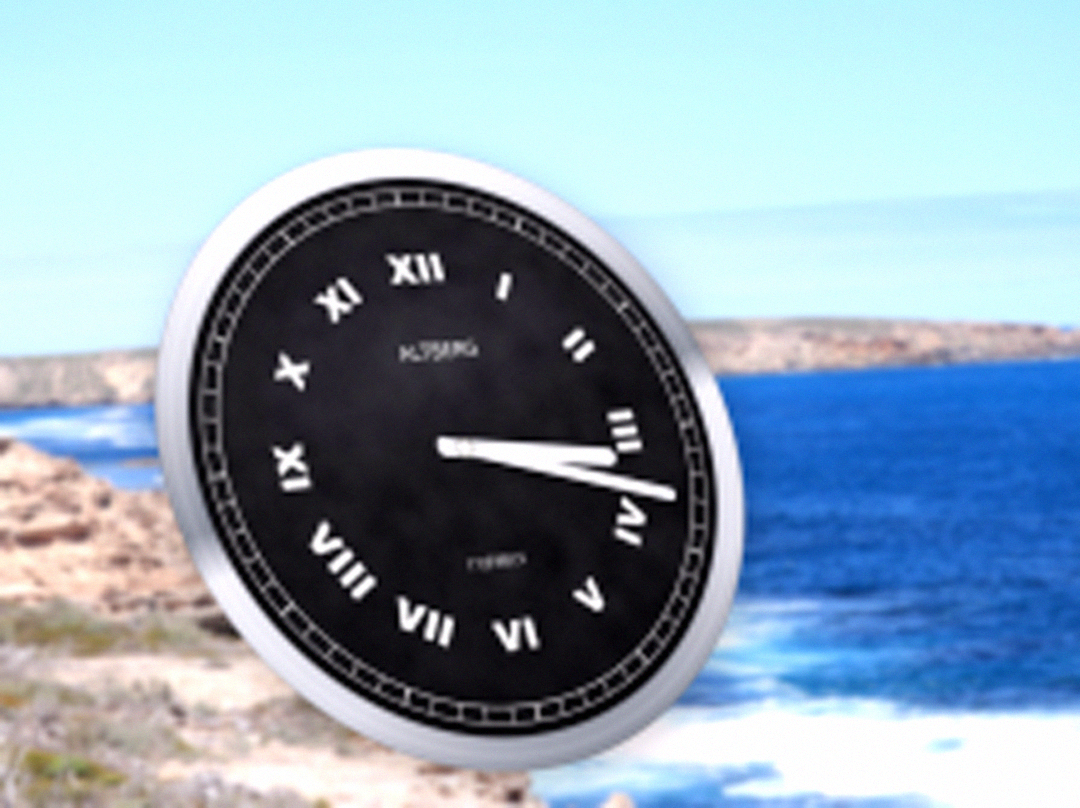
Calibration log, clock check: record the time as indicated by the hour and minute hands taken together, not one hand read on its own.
3:18
